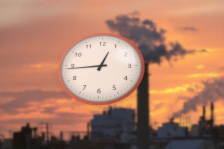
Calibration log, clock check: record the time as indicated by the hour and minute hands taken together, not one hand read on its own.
12:44
